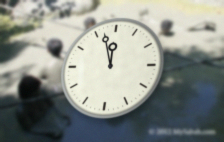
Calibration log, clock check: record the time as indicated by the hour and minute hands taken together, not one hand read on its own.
11:57
